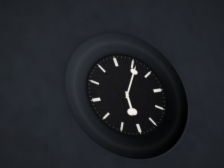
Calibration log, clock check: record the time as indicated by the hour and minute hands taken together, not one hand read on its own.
6:06
